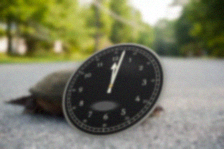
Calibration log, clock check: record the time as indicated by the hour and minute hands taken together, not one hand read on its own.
12:02
